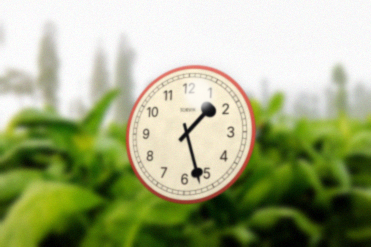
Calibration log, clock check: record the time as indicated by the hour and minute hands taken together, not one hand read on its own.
1:27
